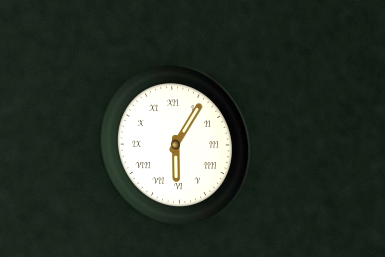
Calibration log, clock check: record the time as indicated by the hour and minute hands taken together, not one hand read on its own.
6:06
